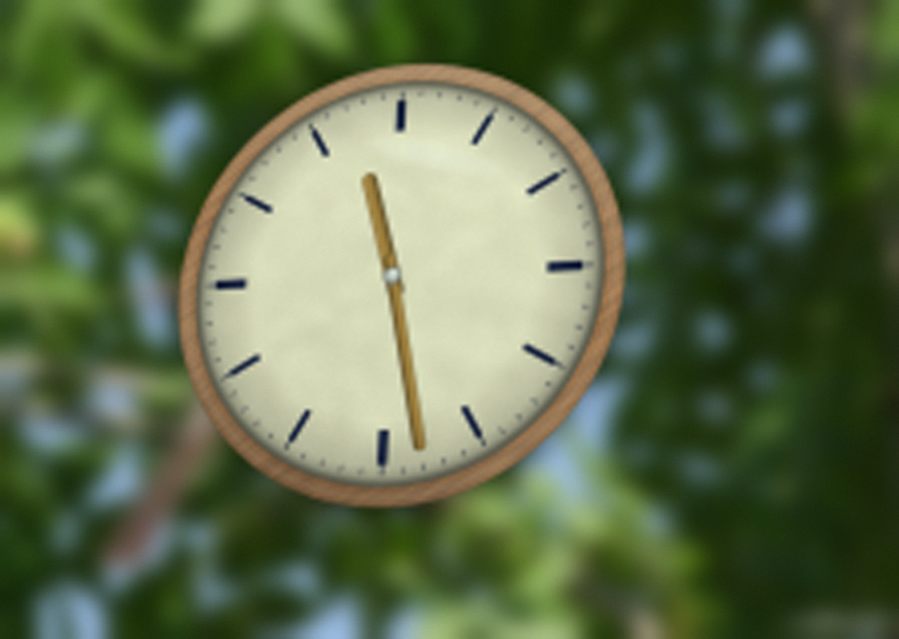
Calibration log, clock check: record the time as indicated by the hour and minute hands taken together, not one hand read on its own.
11:28
